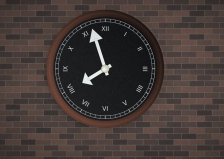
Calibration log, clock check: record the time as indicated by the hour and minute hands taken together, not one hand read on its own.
7:57
